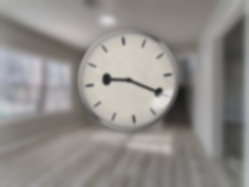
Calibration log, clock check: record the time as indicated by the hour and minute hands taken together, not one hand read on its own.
9:20
